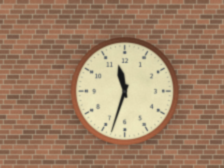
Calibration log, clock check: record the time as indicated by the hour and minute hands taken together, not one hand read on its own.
11:33
